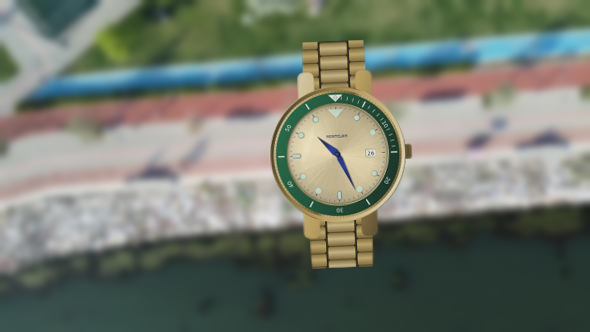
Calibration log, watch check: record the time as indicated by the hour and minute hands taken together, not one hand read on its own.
10:26
